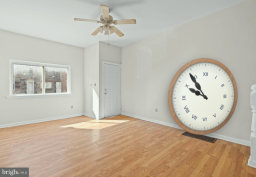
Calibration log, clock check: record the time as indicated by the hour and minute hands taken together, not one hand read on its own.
9:54
